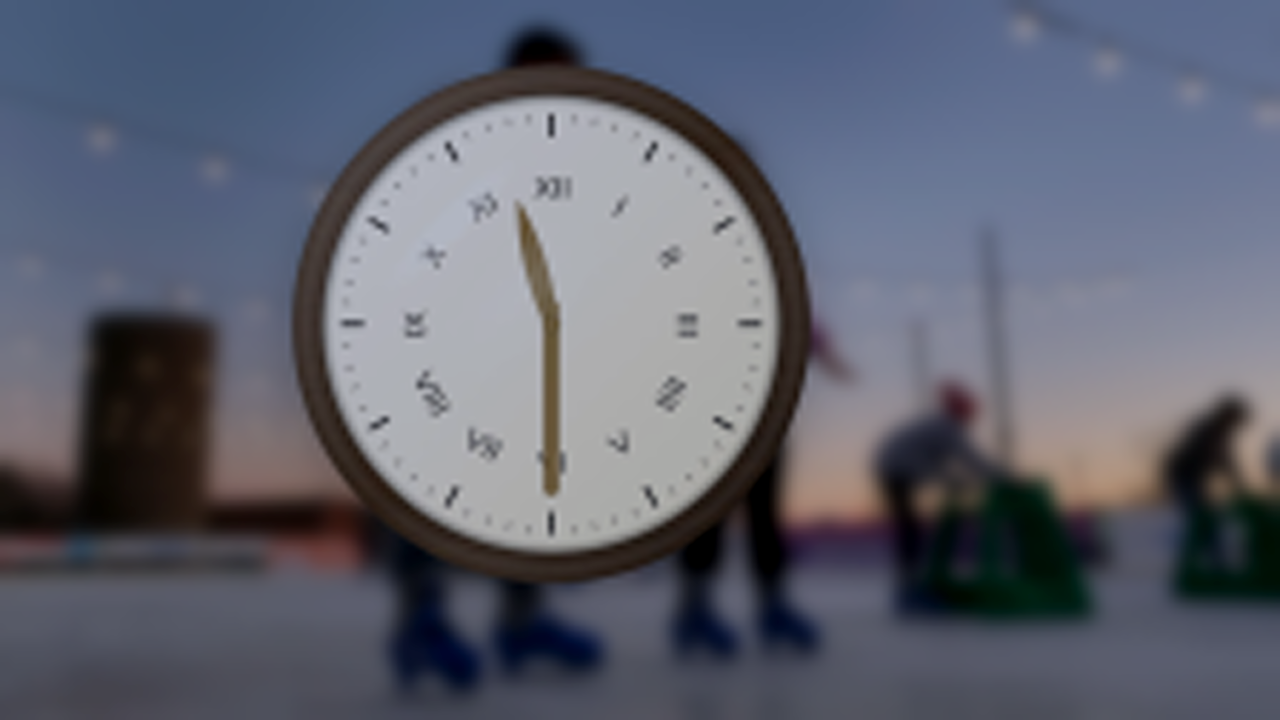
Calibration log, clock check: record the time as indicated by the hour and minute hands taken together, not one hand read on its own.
11:30
